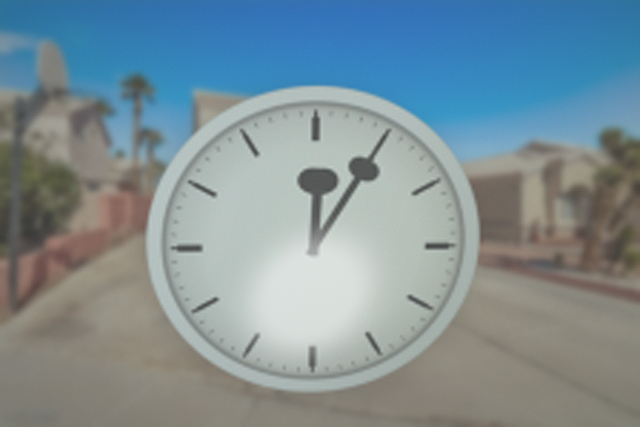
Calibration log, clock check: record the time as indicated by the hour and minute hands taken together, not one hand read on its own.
12:05
